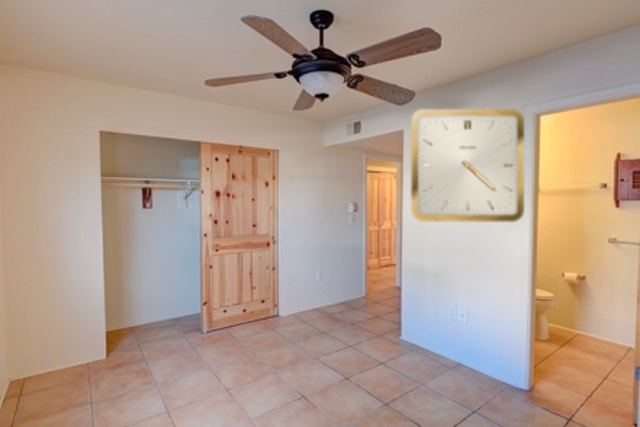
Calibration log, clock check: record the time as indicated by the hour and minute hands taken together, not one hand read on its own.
4:22
